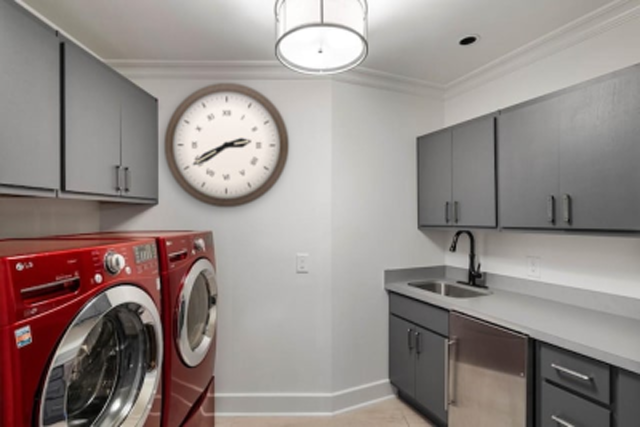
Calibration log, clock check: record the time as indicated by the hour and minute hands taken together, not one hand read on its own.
2:40
